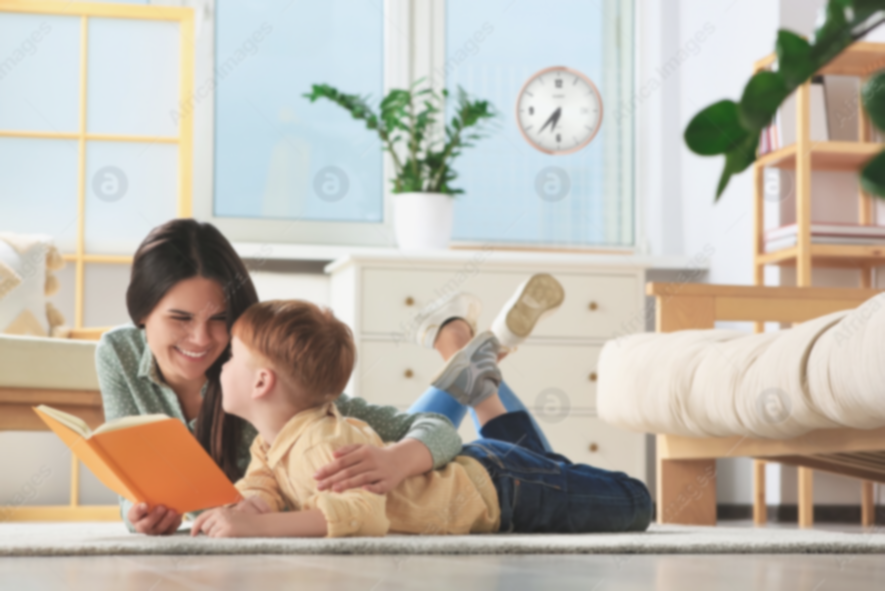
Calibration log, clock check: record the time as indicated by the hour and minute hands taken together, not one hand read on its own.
6:37
